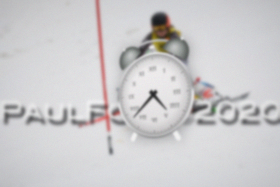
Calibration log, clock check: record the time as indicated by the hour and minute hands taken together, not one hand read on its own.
4:38
